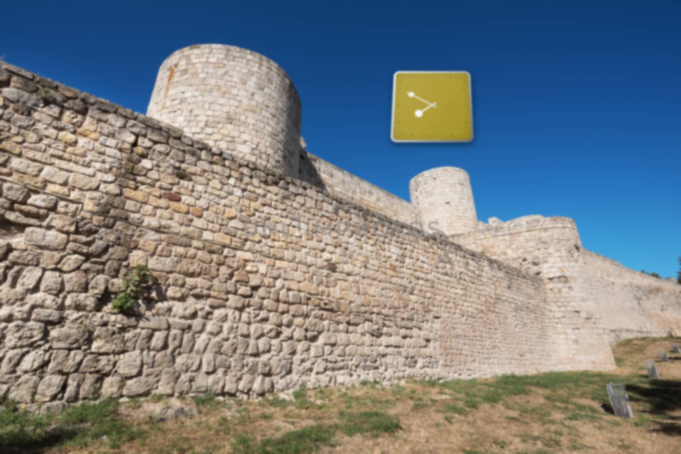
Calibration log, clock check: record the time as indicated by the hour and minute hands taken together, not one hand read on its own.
7:50
